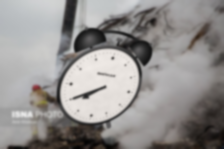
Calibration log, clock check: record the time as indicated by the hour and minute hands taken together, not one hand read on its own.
7:40
